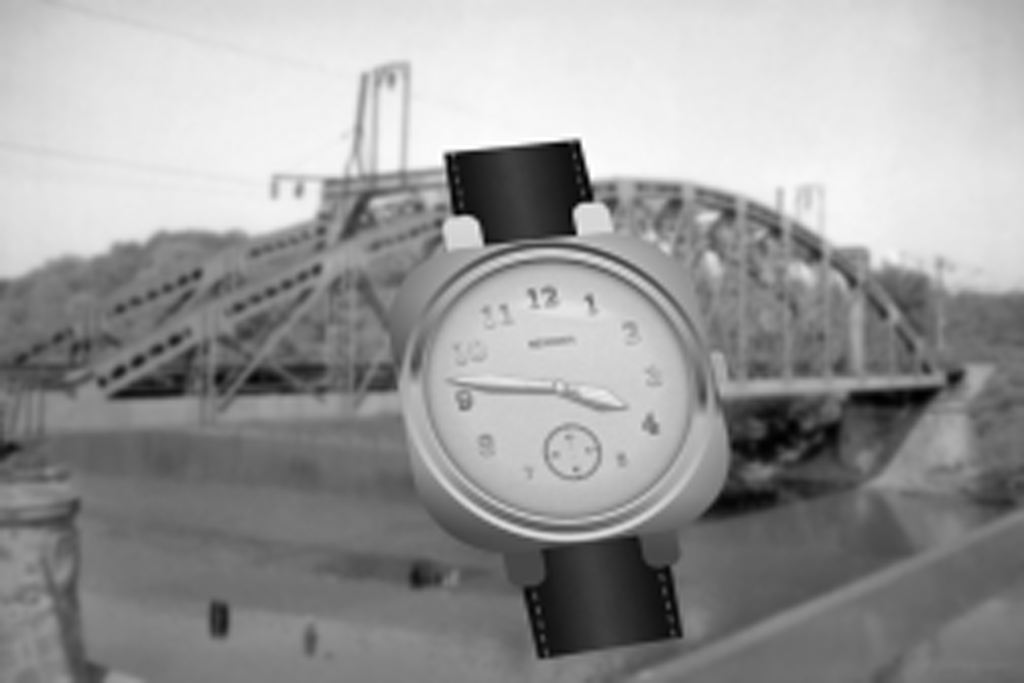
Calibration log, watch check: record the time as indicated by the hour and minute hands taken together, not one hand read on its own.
3:47
